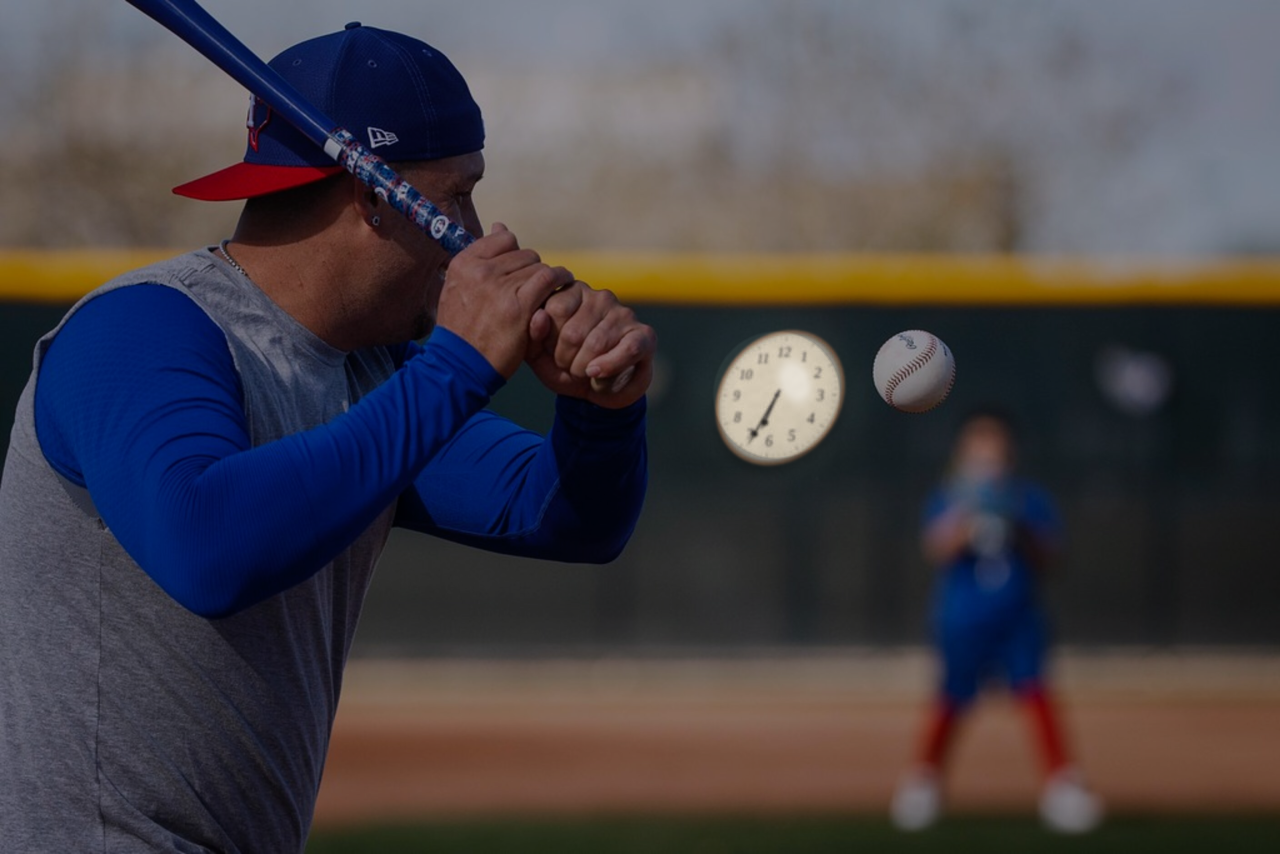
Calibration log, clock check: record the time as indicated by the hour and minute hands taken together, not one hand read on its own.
6:34
